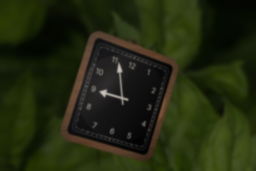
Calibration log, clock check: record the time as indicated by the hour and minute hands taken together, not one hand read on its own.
8:56
